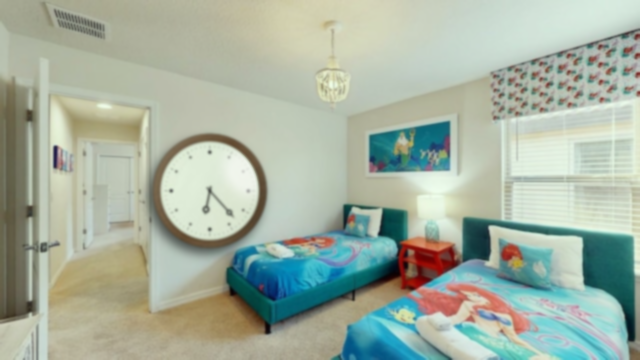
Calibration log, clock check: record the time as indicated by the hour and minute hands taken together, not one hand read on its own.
6:23
